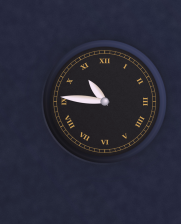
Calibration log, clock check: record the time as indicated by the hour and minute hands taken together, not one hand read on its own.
10:46
